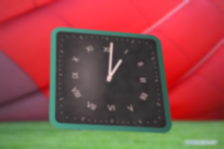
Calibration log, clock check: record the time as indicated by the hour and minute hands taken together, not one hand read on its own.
1:01
